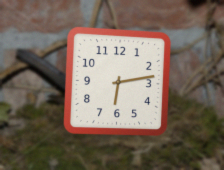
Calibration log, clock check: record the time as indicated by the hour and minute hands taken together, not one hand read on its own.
6:13
